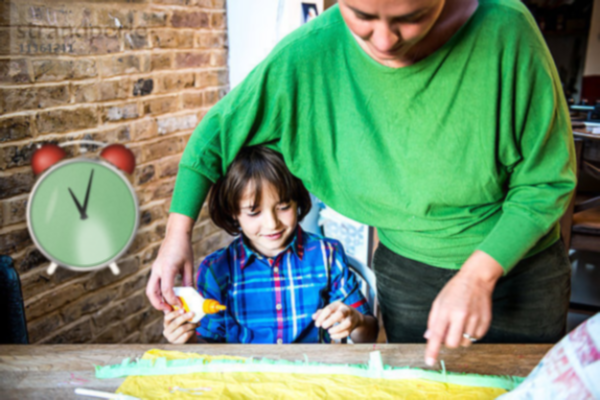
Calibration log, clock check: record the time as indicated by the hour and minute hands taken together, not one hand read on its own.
11:02
